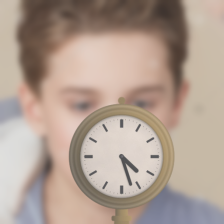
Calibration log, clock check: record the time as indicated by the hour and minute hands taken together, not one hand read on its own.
4:27
